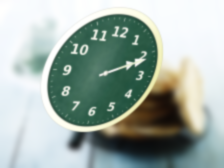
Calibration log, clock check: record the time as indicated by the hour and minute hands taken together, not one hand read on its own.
2:11
